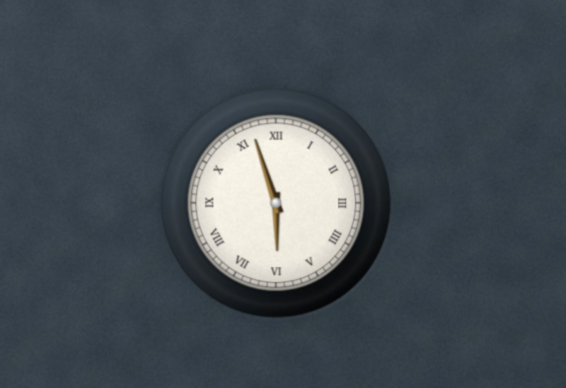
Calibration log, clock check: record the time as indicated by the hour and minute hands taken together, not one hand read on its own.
5:57
